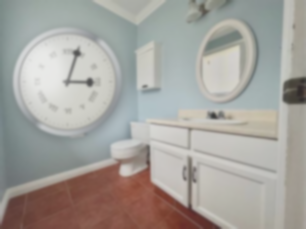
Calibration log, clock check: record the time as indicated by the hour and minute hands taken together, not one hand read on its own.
3:03
